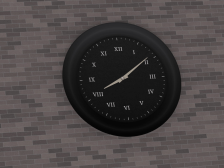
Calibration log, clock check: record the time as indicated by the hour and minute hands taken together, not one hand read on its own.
8:09
